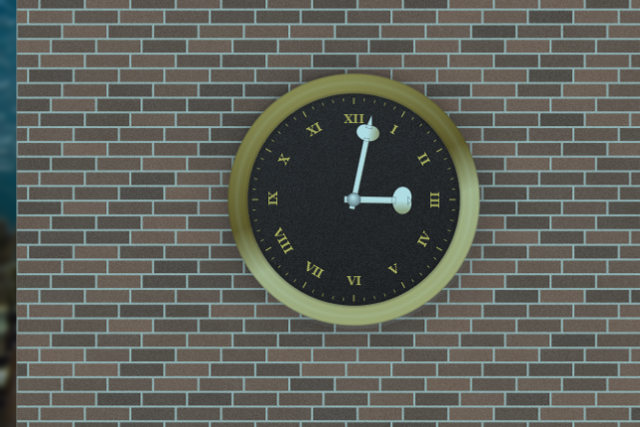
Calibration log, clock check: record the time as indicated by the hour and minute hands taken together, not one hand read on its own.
3:02
